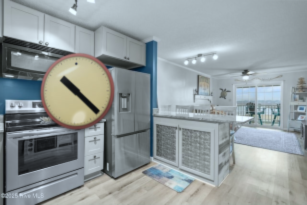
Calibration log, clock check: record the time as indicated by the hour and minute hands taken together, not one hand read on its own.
10:22
